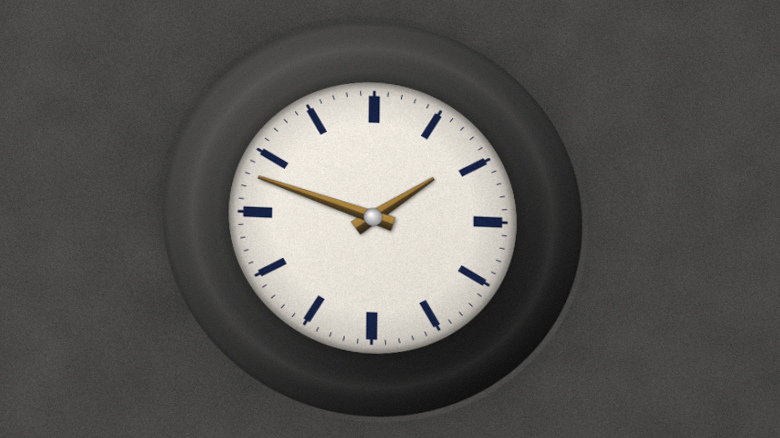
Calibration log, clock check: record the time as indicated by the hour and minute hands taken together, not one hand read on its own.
1:48
